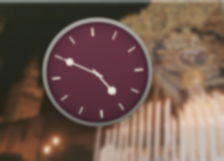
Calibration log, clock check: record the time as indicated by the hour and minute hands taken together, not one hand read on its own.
4:50
